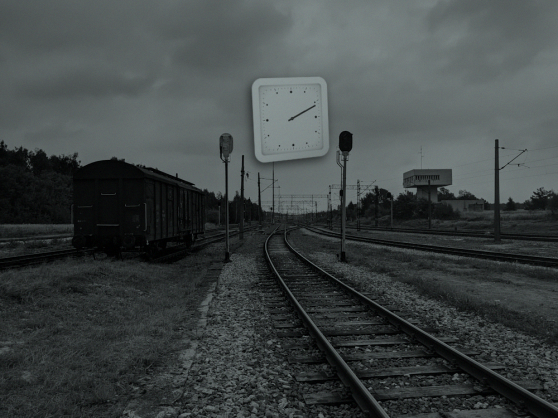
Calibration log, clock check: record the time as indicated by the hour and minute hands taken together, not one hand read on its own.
2:11
